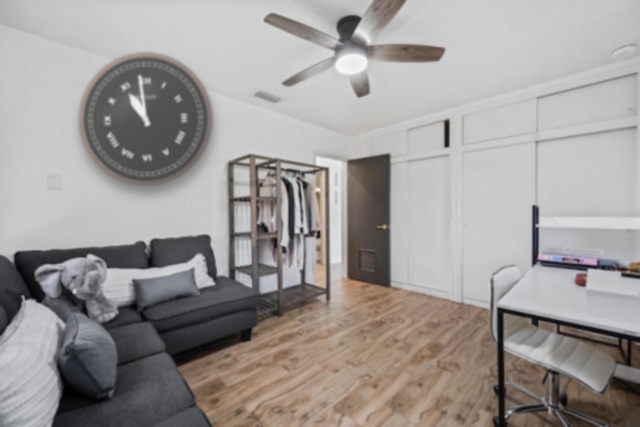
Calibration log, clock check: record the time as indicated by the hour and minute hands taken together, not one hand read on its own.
10:59
